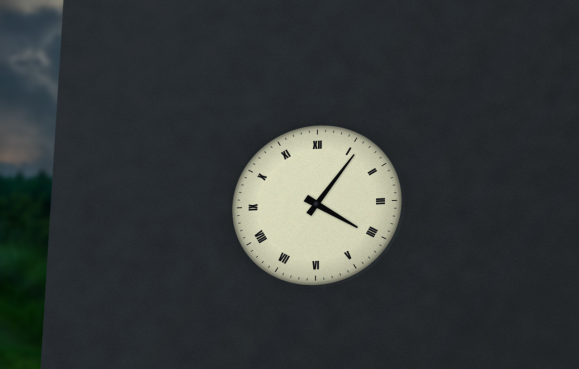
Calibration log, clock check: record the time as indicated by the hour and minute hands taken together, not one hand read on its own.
4:06
